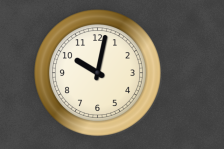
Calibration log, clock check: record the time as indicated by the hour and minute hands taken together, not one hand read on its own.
10:02
